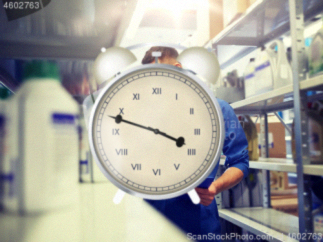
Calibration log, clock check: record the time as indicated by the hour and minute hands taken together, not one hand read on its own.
3:48
